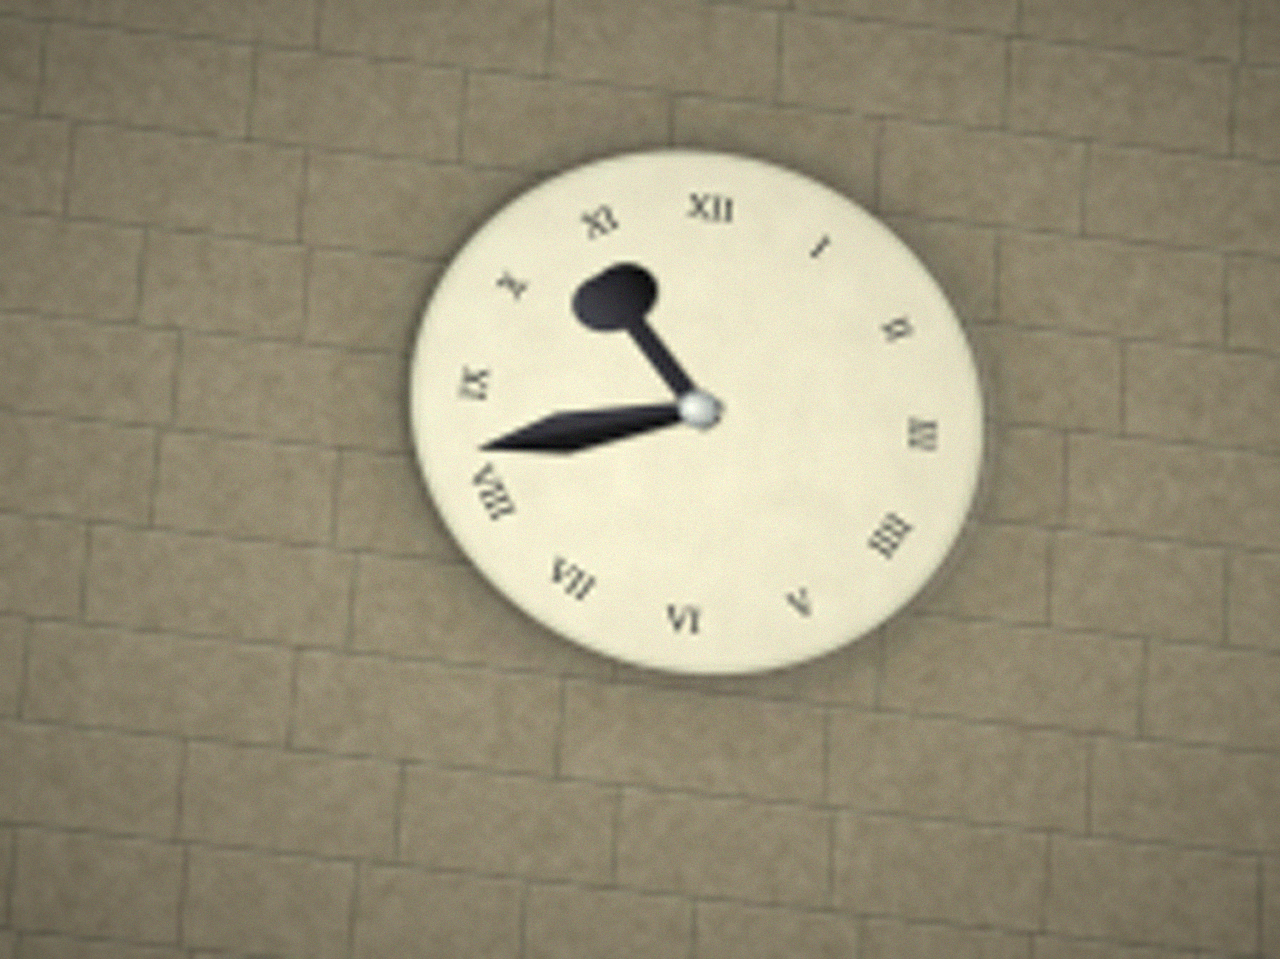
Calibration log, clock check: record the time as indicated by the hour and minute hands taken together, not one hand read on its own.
10:42
